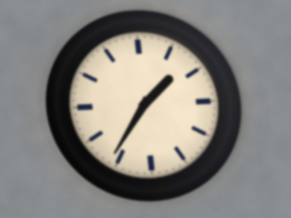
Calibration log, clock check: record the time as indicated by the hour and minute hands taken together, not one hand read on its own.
1:36
